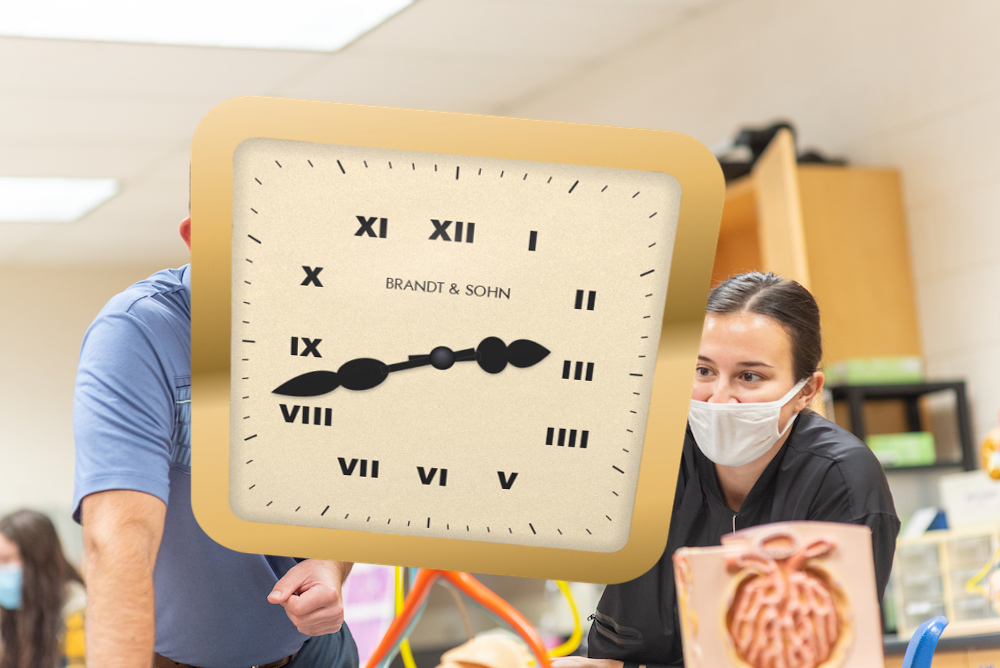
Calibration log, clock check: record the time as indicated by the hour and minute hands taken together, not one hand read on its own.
2:42
